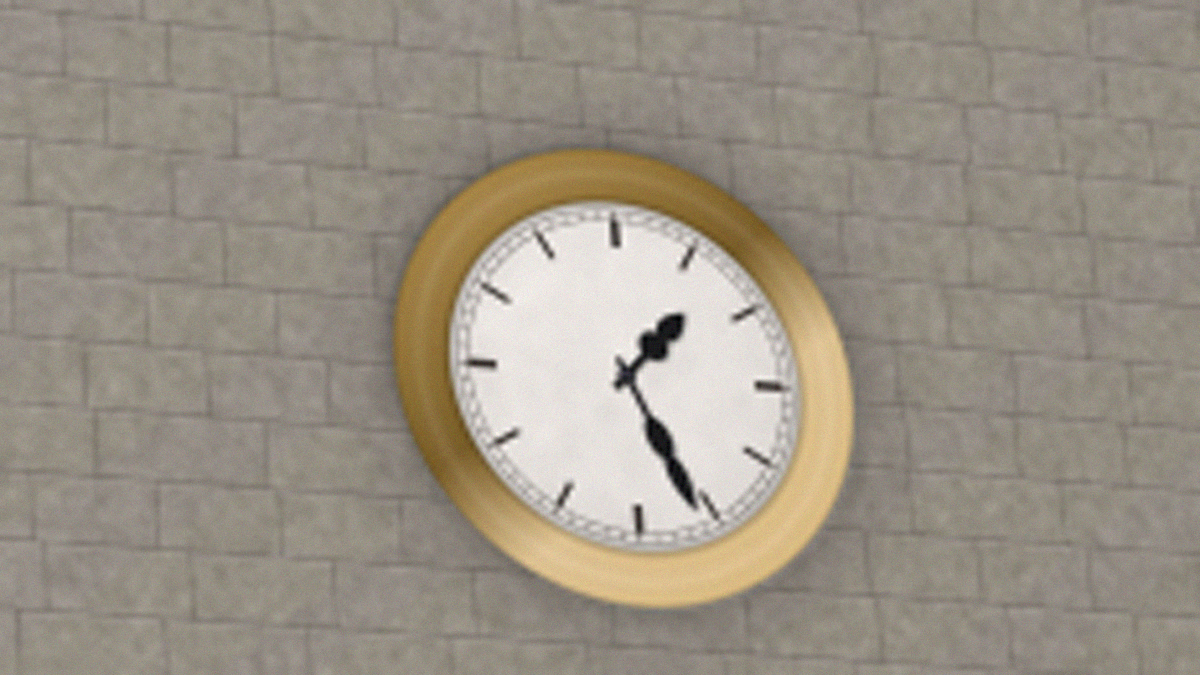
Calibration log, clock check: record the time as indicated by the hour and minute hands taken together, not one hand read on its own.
1:26
